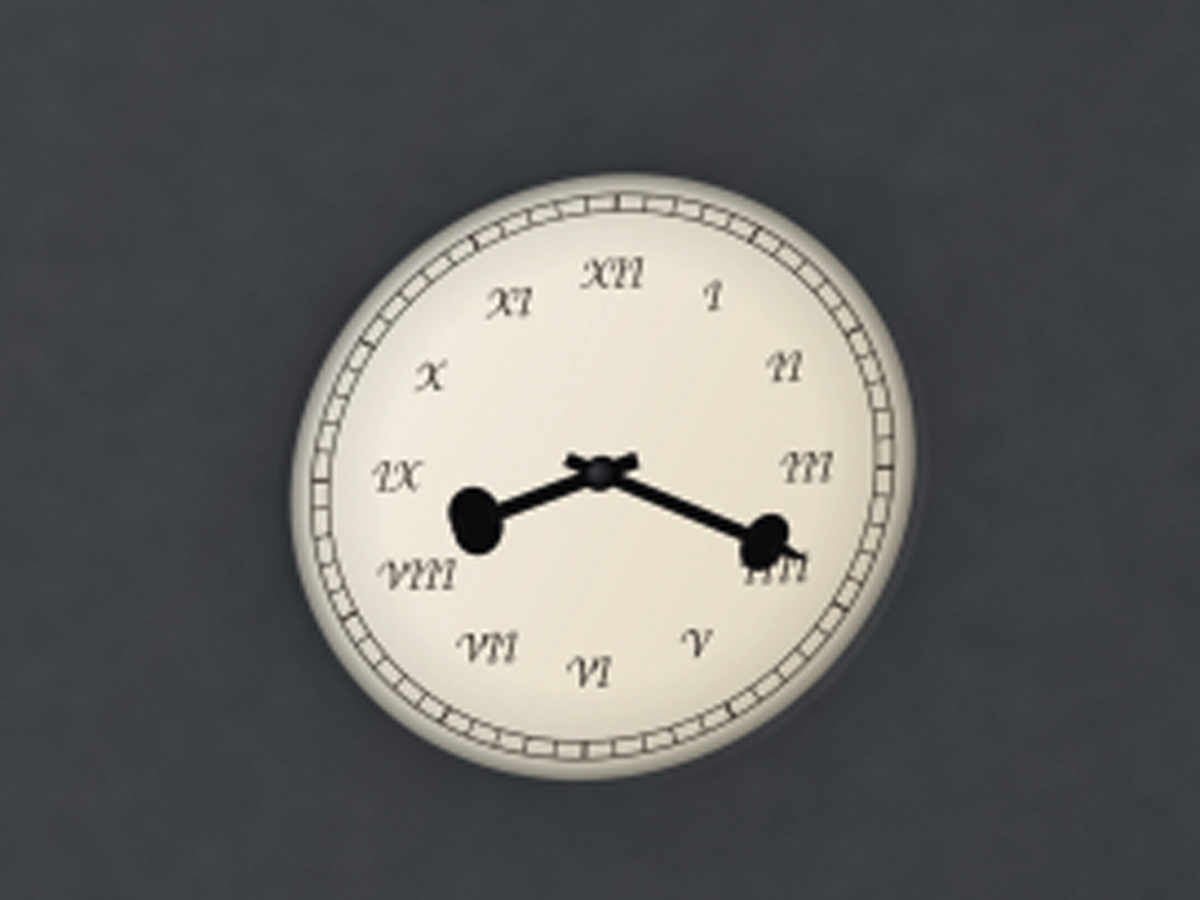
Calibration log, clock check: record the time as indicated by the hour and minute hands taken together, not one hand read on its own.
8:19
